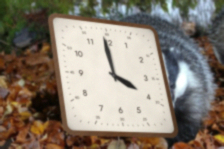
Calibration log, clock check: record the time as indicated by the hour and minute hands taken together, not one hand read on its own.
3:59
